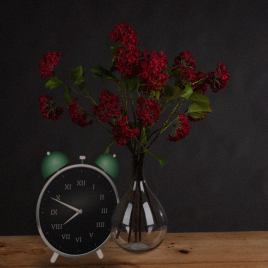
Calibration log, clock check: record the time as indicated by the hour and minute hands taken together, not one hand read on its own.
7:49
